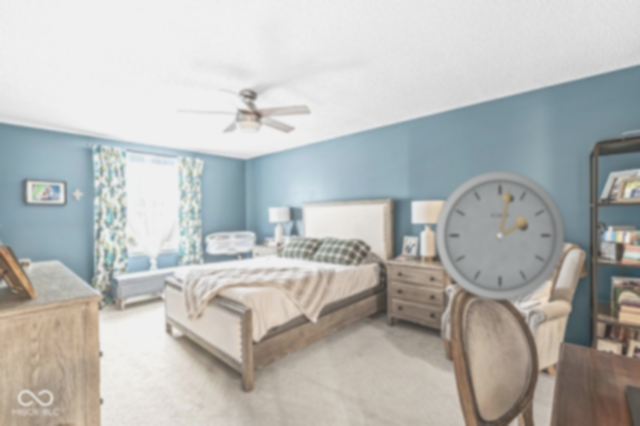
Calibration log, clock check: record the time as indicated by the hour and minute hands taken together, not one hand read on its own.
2:02
